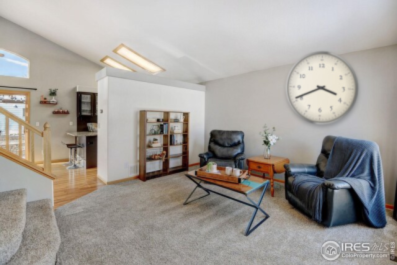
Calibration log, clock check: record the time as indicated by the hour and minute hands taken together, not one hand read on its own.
3:41
